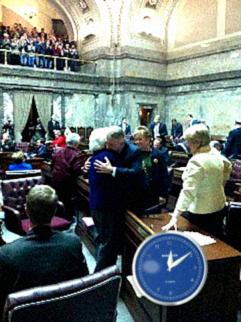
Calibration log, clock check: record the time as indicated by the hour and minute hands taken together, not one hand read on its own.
12:09
